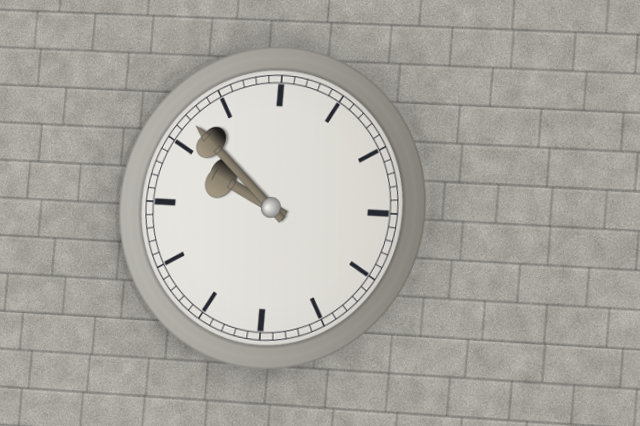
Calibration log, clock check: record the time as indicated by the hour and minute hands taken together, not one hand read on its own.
9:52
